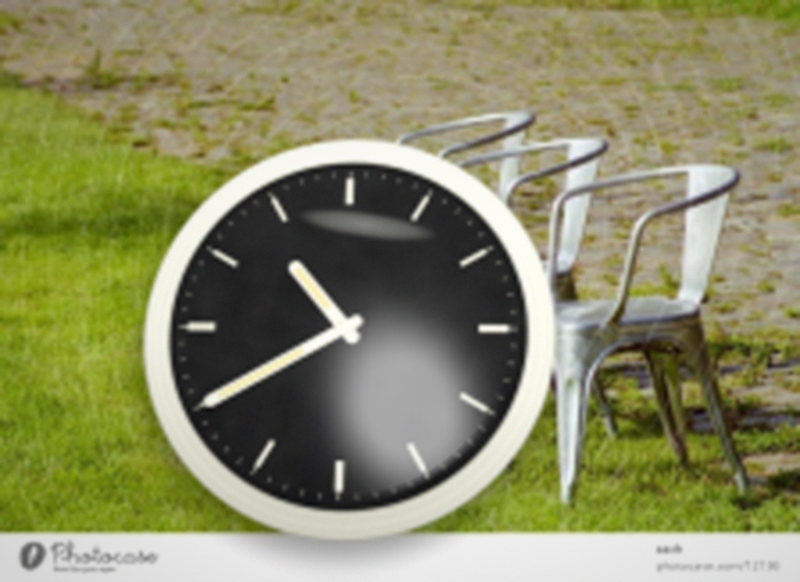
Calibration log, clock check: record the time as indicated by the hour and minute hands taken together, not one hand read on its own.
10:40
